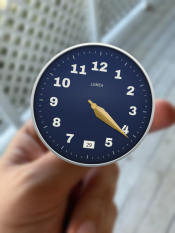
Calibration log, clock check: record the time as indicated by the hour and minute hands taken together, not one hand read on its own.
4:21
